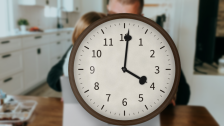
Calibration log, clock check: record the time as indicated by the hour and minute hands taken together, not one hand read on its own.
4:01
